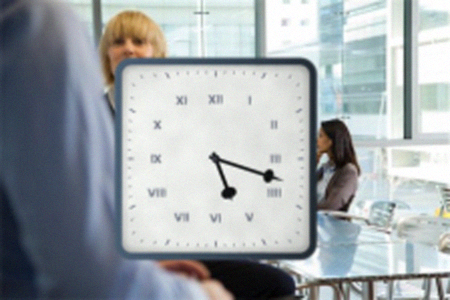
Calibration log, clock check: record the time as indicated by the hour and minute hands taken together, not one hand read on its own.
5:18
